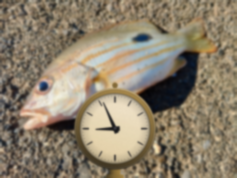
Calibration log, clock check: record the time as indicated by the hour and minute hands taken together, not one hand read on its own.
8:56
